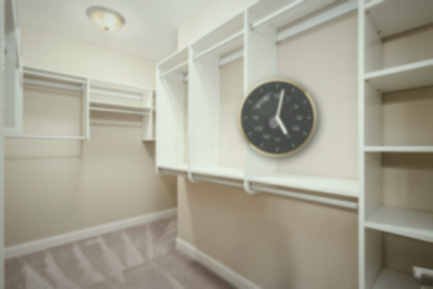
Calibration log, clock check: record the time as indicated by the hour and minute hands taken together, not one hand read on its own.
5:02
